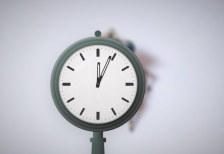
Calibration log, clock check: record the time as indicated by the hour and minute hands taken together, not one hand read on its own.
12:04
